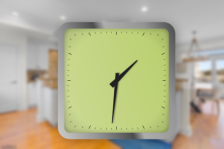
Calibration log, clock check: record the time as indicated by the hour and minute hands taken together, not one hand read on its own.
1:31
